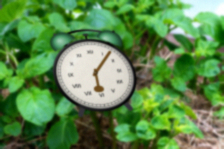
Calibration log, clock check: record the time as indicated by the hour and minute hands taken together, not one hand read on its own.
6:07
